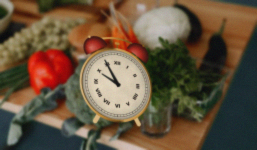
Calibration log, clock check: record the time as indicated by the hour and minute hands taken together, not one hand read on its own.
9:55
